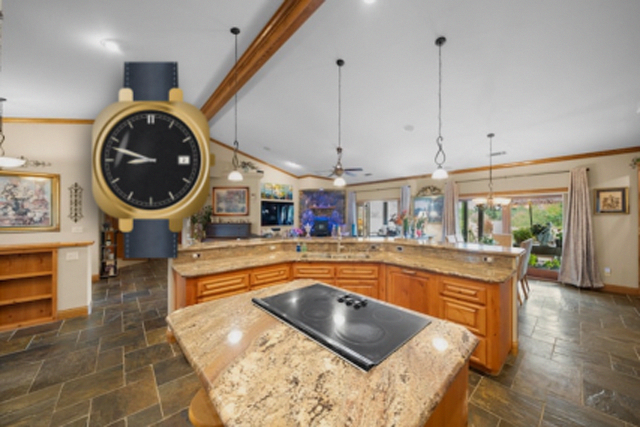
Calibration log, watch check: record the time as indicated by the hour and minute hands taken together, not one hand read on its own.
8:48
